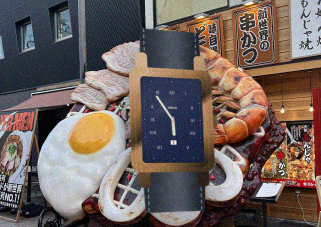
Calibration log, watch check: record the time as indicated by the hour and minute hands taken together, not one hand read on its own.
5:54
